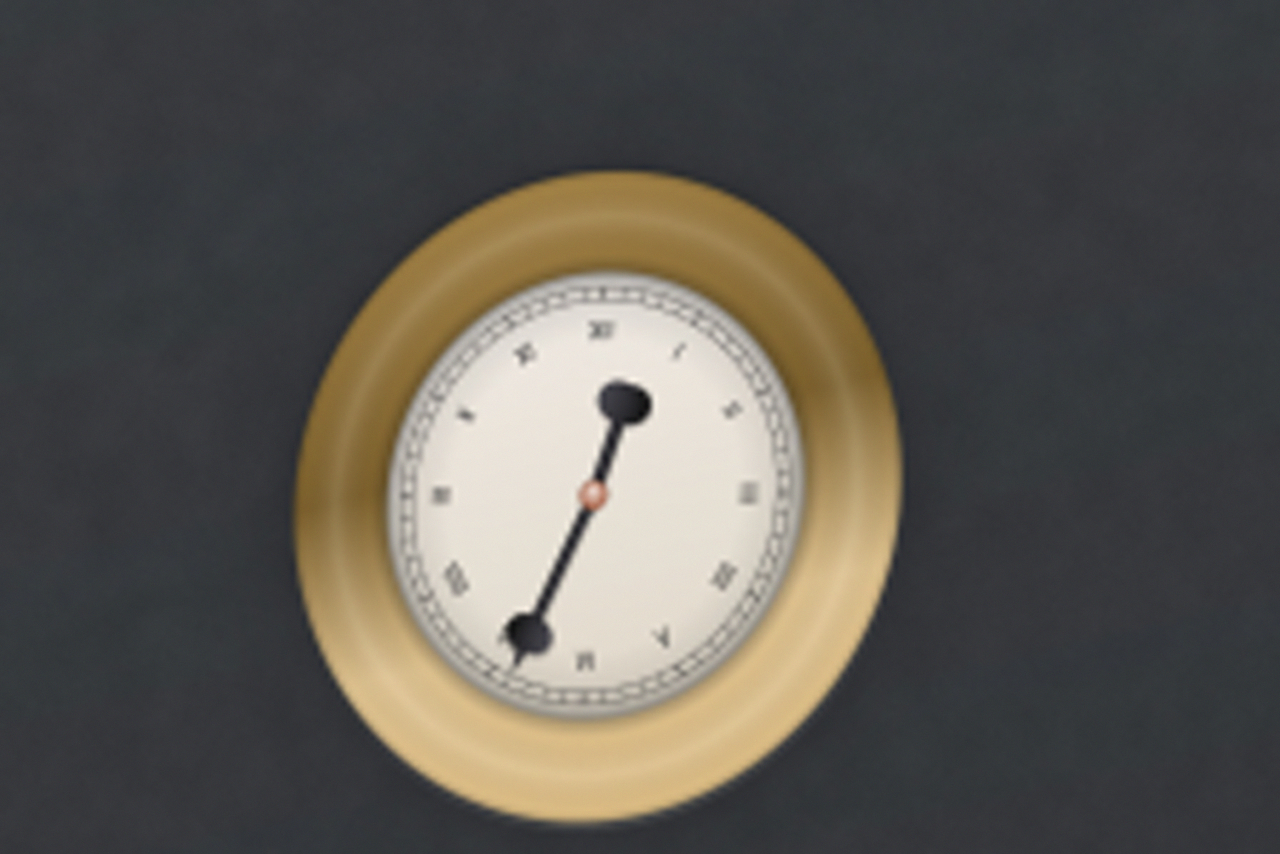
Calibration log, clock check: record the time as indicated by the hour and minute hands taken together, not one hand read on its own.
12:34
